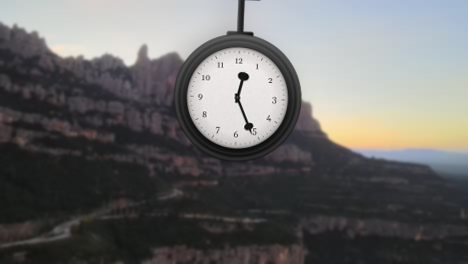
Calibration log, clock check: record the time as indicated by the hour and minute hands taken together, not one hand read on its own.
12:26
